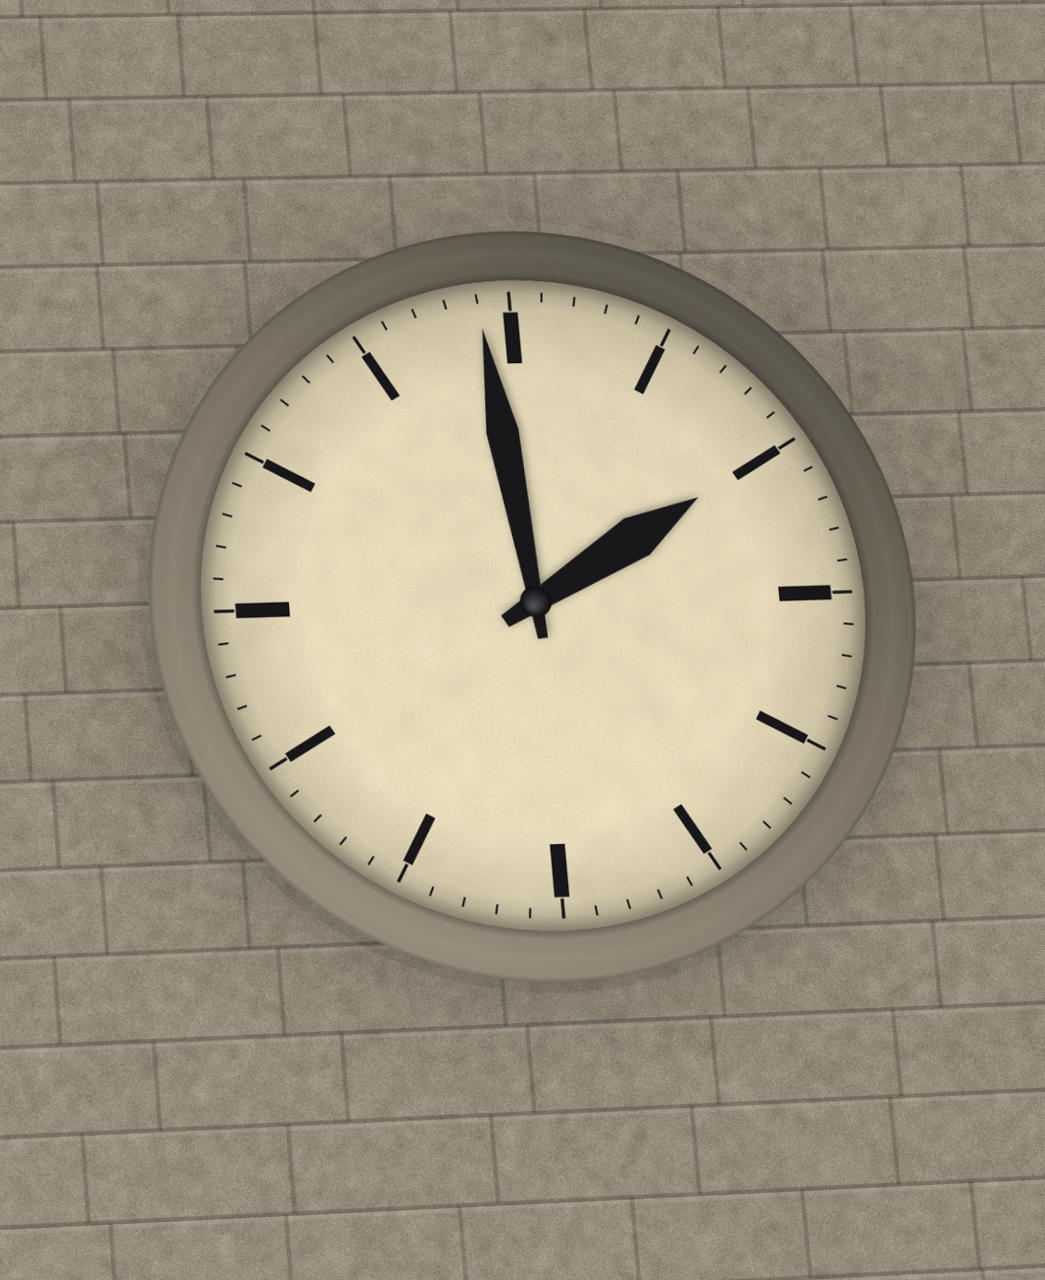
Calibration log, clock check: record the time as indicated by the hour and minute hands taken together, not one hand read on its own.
1:59
